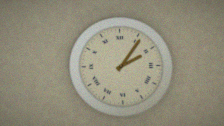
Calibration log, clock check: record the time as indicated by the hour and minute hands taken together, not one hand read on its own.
2:06
